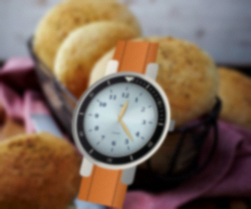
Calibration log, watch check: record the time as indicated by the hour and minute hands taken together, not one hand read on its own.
12:23
